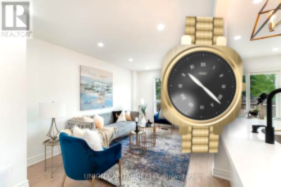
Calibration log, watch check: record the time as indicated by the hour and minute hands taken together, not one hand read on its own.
10:22
